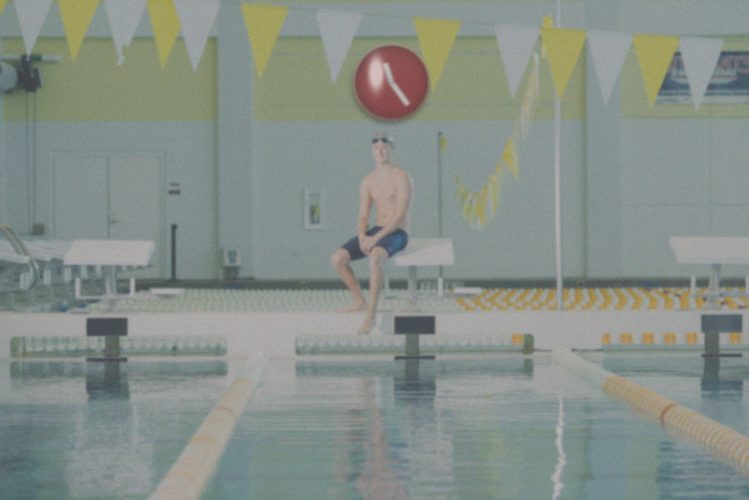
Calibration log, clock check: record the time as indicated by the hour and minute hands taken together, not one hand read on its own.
11:24
